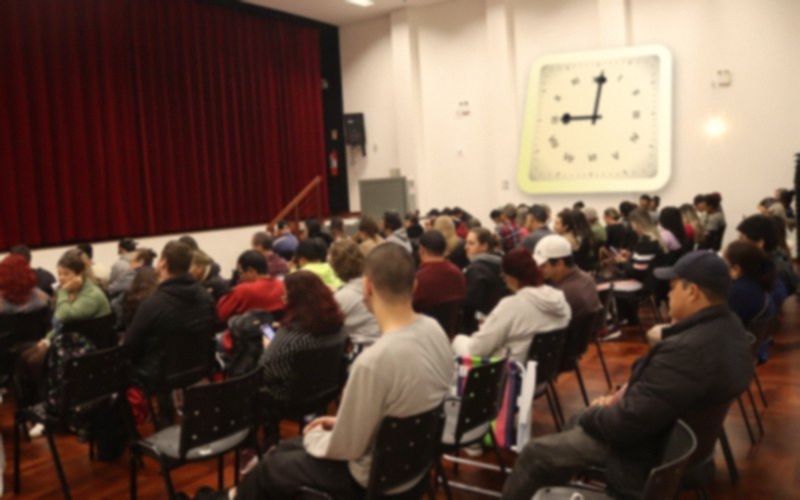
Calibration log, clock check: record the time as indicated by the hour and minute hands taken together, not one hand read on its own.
9:01
